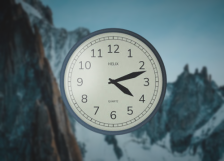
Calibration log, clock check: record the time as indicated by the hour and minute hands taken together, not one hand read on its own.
4:12
